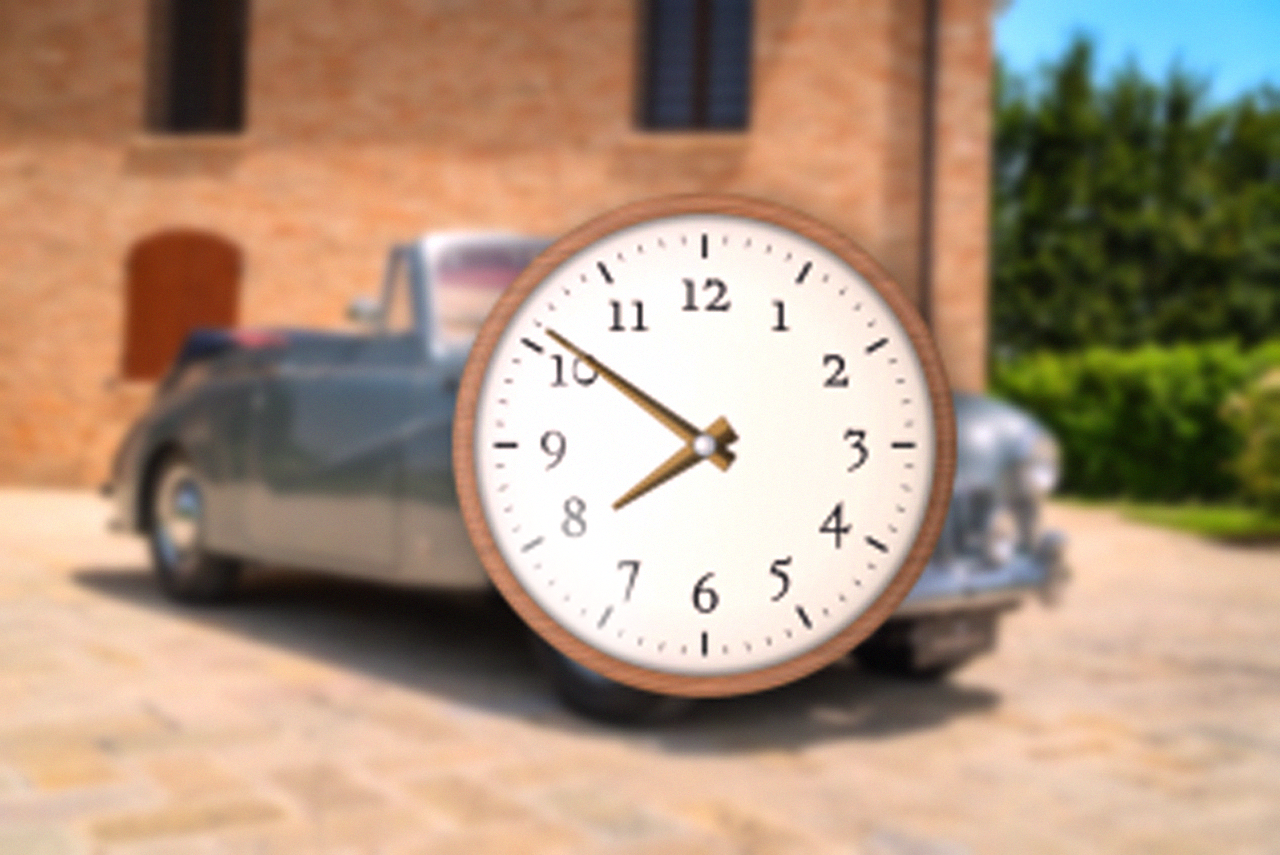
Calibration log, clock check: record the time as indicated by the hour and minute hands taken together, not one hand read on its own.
7:51
